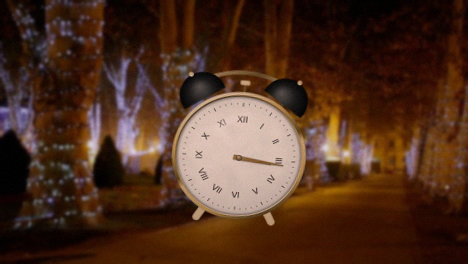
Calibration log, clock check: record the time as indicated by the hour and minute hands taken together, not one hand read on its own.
3:16
